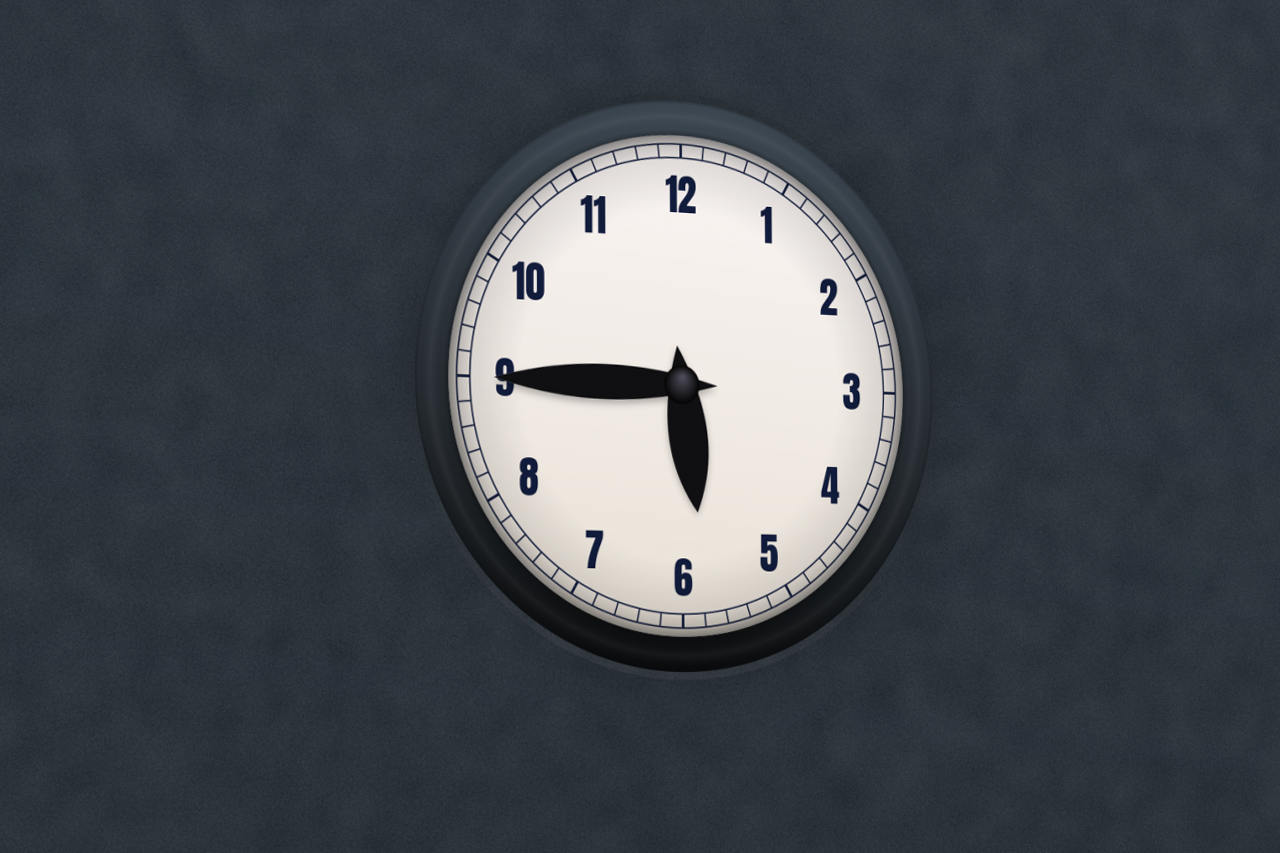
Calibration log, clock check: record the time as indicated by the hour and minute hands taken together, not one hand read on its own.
5:45
